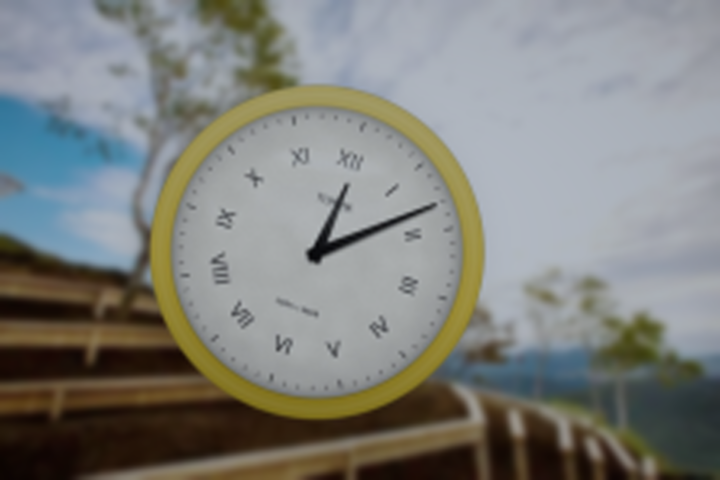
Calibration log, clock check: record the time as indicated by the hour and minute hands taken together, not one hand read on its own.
12:08
